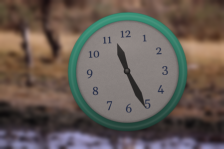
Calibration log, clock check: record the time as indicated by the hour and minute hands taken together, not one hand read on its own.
11:26
